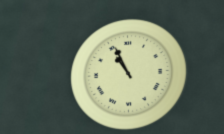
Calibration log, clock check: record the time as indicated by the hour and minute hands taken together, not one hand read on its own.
10:56
